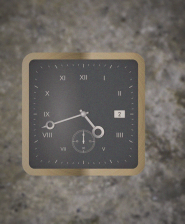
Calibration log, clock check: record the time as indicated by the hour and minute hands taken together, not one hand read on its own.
4:42
